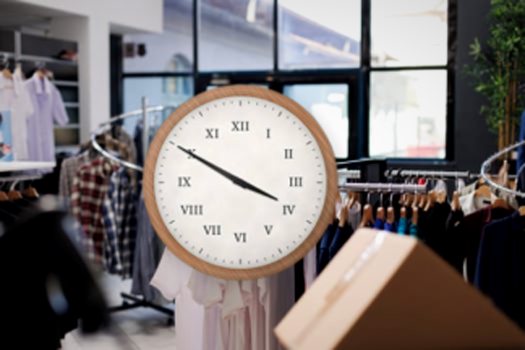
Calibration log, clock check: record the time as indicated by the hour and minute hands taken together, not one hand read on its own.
3:50
